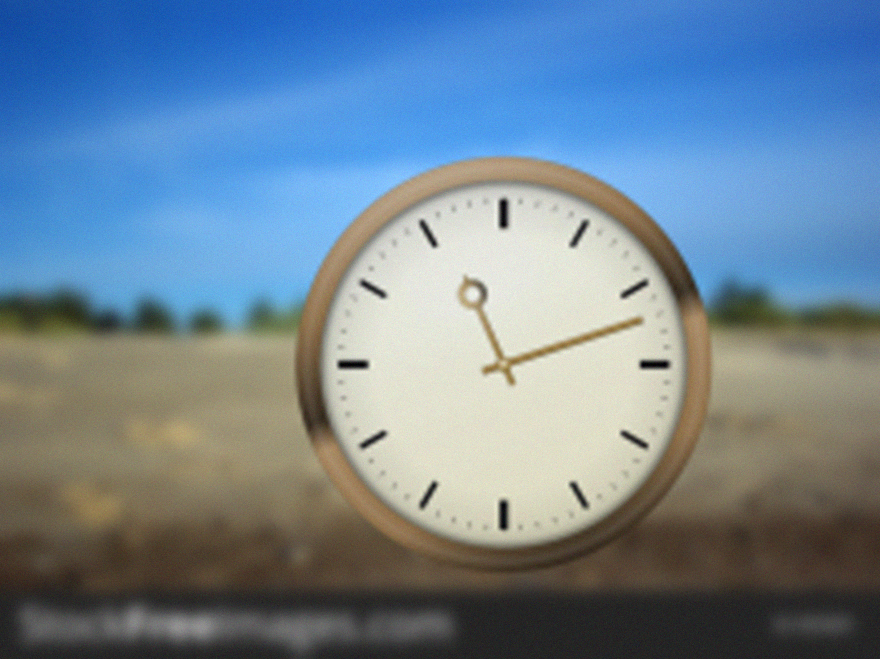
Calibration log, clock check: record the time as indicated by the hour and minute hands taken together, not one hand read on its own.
11:12
